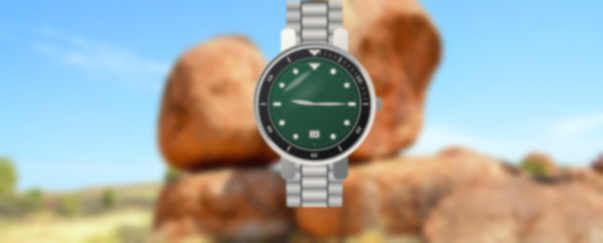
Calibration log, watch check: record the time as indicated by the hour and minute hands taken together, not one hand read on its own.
9:15
